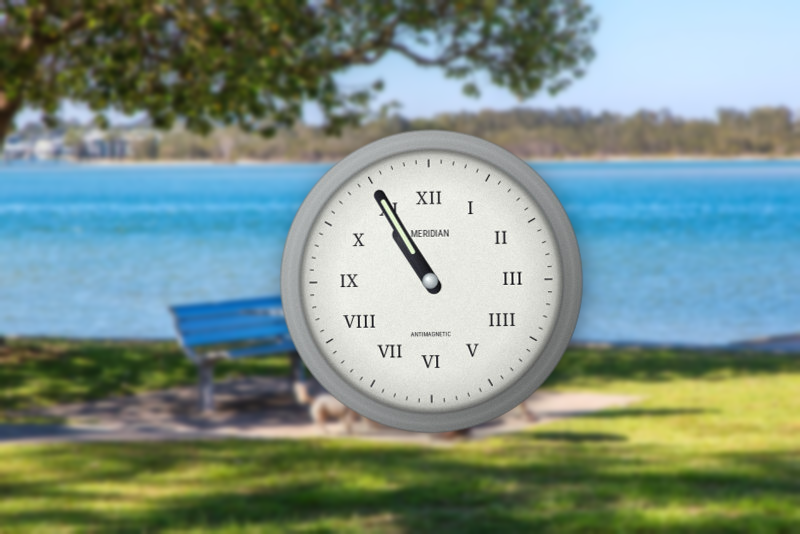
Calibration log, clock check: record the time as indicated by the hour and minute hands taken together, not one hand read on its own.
10:55
